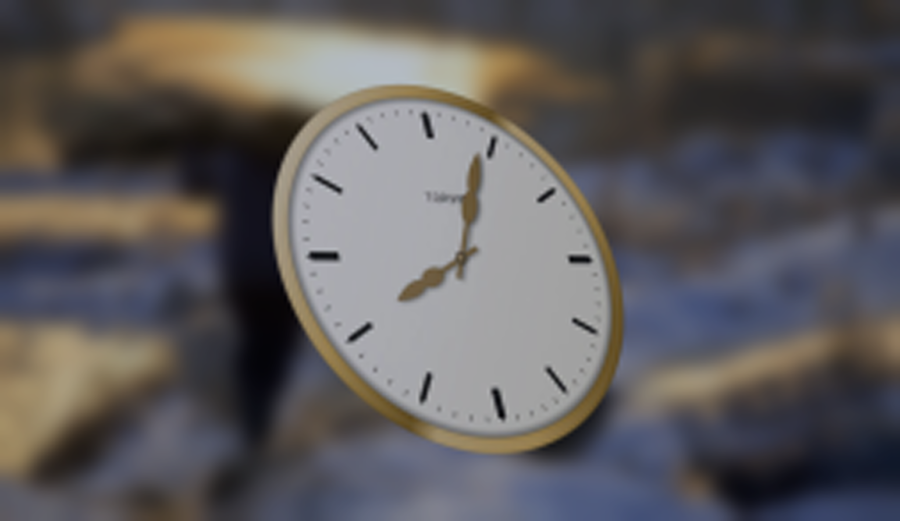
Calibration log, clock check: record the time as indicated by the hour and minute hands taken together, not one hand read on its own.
8:04
